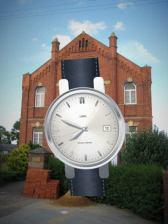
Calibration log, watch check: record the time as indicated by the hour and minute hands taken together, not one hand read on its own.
7:49
